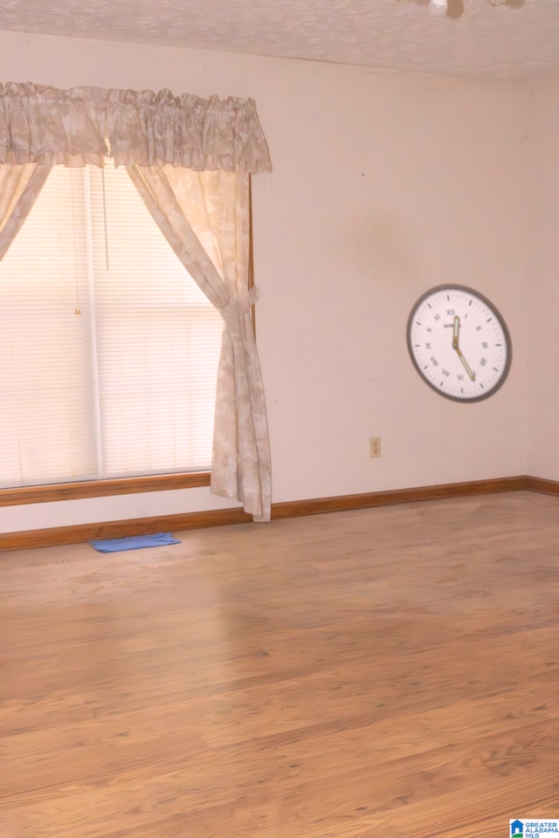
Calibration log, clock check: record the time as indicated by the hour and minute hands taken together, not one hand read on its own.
12:26
